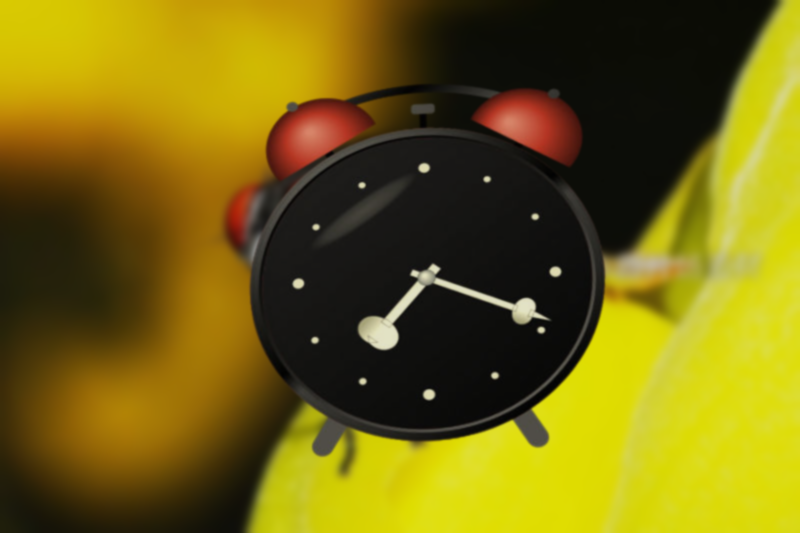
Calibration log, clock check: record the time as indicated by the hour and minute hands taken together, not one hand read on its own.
7:19
